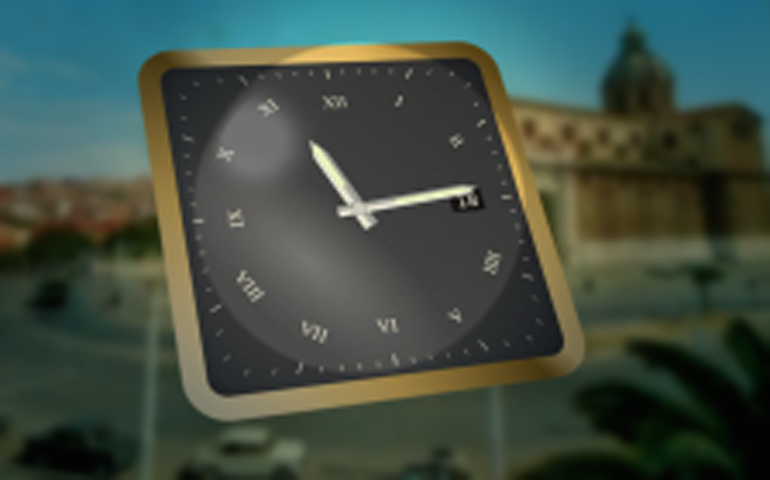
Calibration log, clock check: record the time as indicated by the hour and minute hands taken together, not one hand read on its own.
11:14
